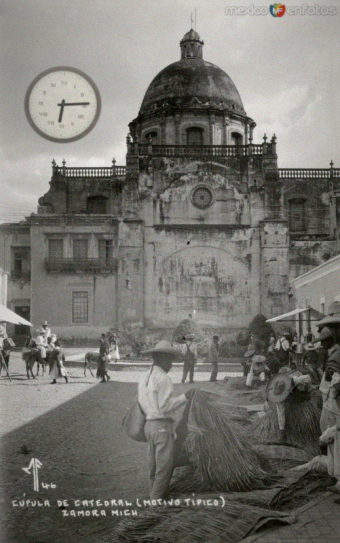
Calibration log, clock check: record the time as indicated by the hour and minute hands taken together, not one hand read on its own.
6:14
